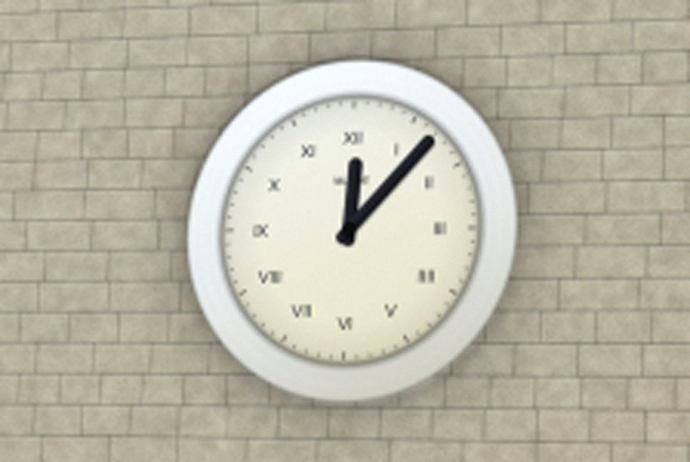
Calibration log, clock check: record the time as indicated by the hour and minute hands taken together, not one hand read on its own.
12:07
